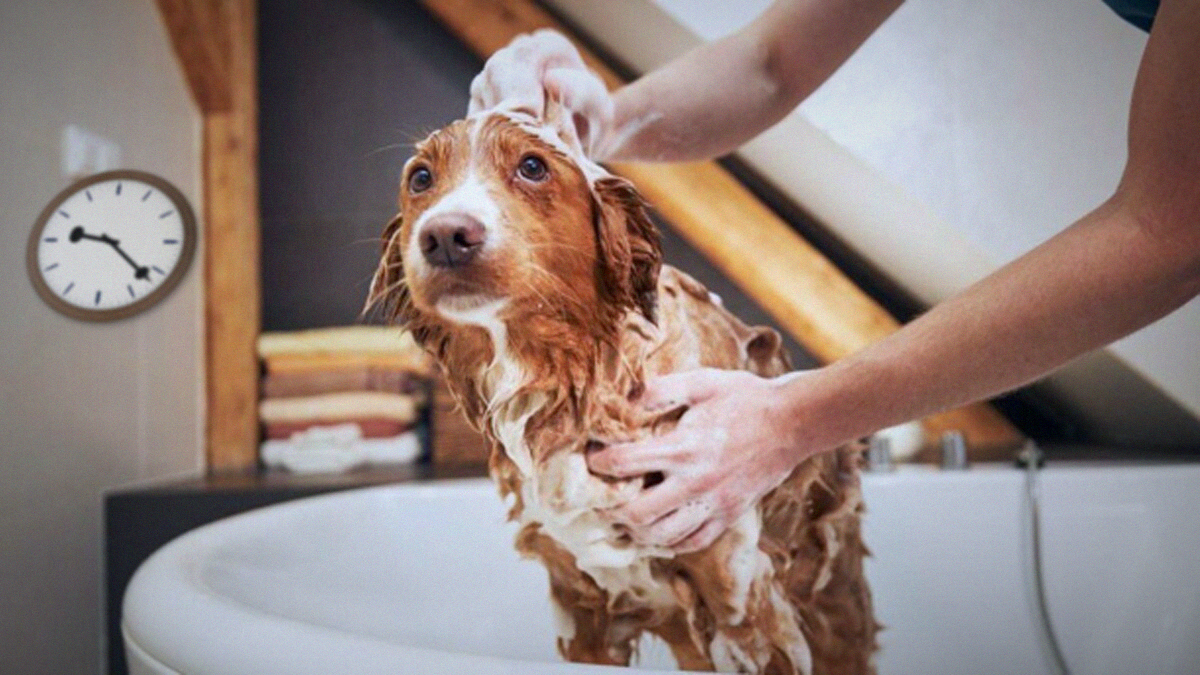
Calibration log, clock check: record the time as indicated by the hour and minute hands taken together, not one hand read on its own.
9:22
